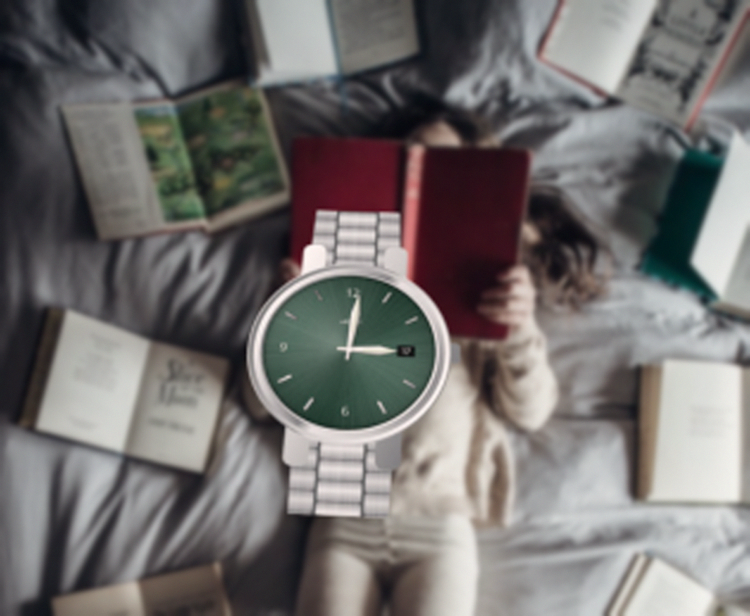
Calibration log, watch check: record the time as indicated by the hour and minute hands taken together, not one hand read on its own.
3:01
